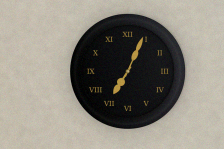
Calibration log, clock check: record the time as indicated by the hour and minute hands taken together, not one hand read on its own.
7:04
